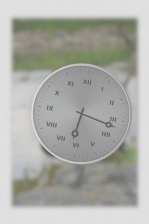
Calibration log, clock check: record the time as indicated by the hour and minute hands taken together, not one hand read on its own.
6:17
